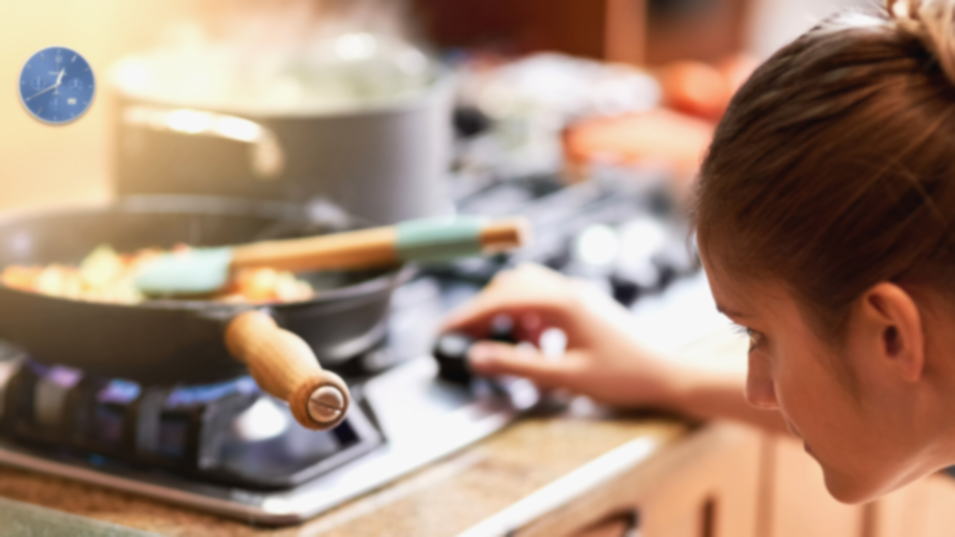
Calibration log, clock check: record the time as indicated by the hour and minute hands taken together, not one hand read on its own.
12:40
